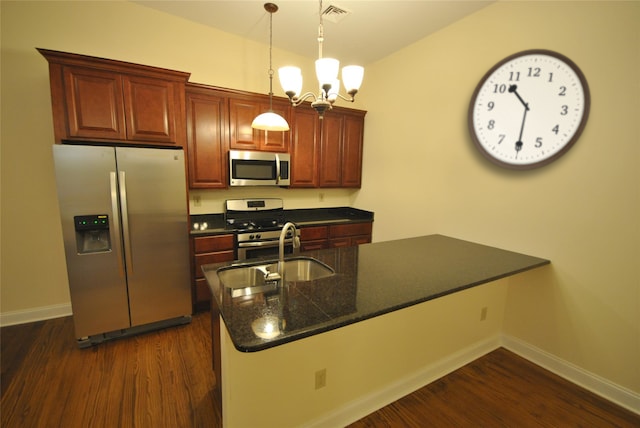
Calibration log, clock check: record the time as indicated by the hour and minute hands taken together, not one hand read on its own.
10:30
